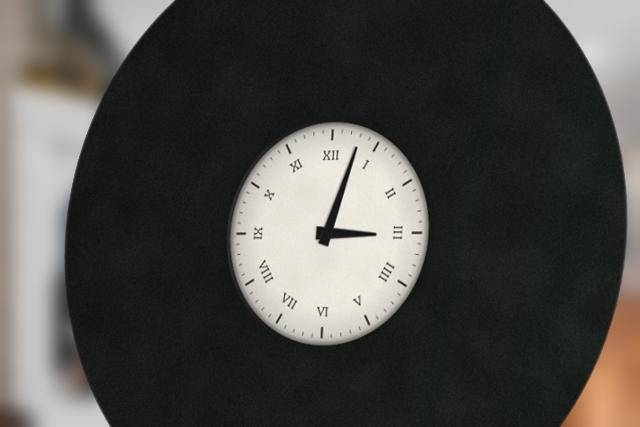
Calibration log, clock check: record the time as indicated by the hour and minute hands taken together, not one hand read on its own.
3:03
